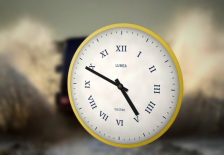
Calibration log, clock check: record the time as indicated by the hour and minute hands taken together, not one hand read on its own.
4:49
